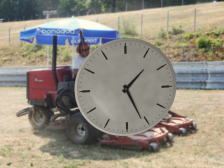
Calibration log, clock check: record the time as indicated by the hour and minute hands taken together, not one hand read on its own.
1:26
